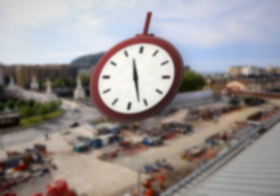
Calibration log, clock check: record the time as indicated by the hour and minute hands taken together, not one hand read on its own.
11:27
